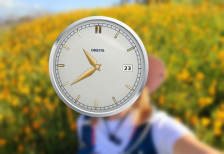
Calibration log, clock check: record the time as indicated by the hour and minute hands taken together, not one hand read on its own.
10:39
